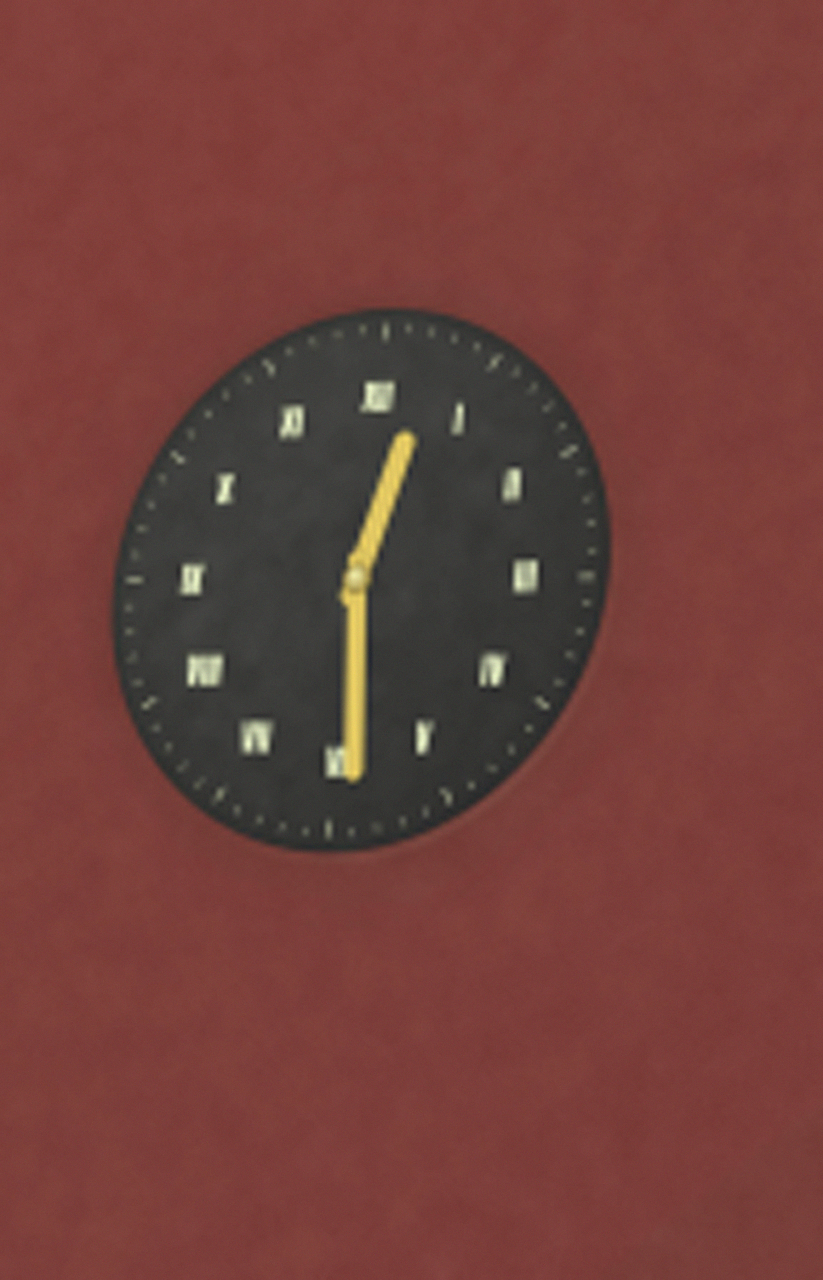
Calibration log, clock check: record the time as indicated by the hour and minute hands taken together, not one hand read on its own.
12:29
